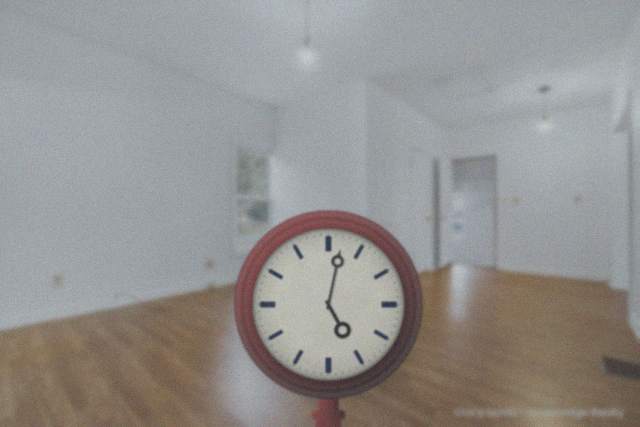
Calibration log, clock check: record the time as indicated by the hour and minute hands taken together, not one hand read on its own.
5:02
